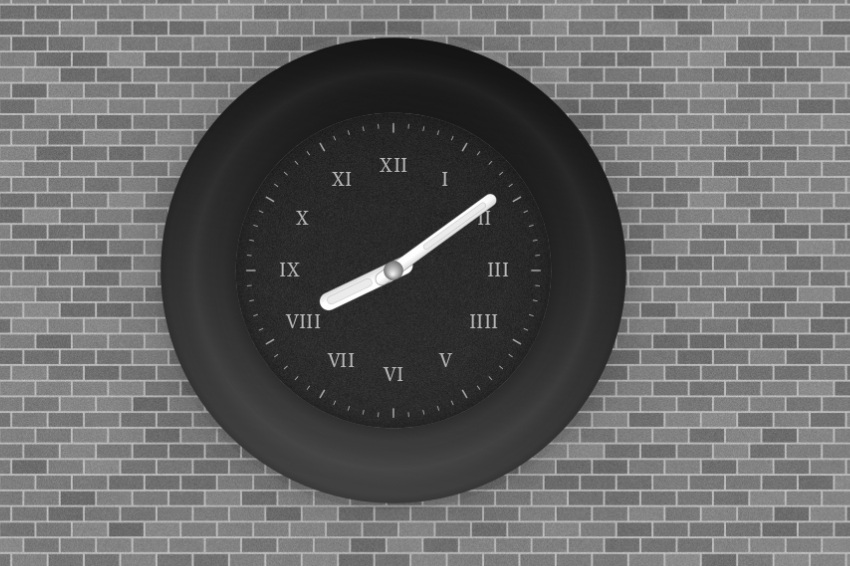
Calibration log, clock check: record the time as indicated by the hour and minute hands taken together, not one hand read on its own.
8:09
